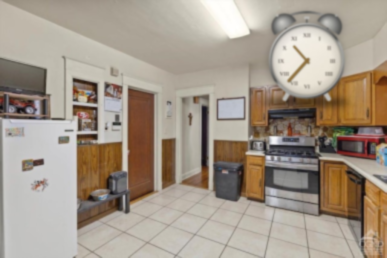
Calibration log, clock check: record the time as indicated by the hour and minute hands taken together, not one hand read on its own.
10:37
